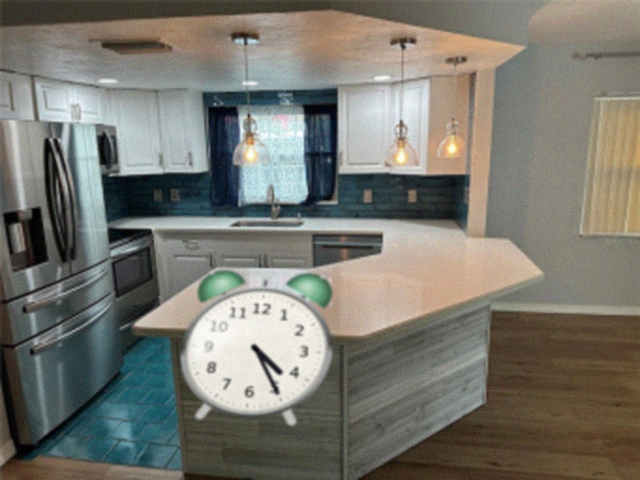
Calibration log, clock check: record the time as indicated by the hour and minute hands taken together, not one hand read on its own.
4:25
